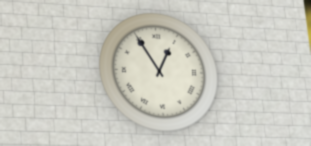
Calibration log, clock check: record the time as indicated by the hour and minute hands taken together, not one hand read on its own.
12:55
